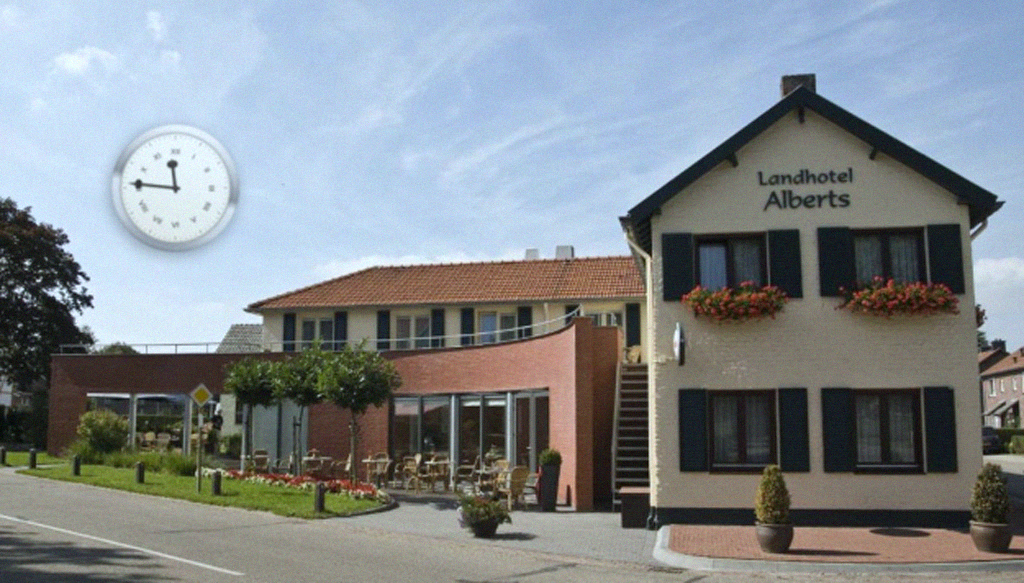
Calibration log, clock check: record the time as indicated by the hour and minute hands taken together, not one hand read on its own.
11:46
